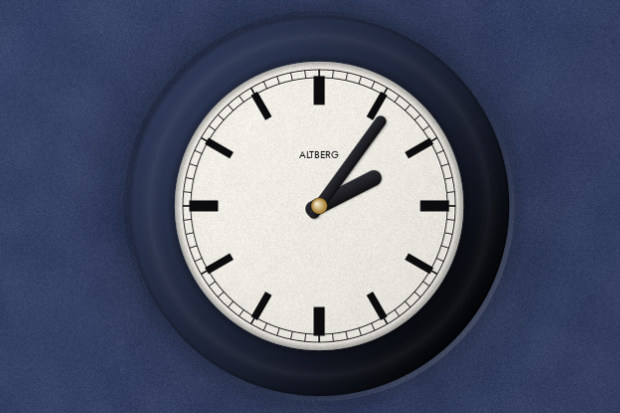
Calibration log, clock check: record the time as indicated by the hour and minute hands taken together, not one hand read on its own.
2:06
